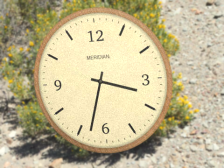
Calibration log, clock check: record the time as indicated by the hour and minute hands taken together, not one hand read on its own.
3:33
